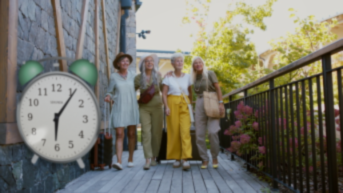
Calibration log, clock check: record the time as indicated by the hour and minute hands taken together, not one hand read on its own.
6:06
